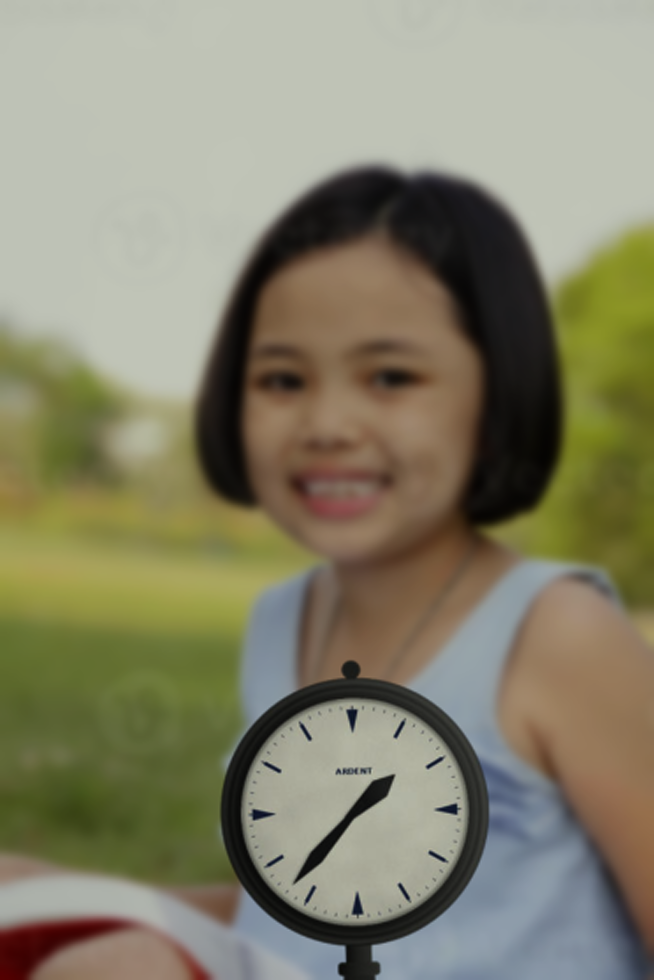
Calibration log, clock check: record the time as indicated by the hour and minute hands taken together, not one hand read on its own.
1:37
